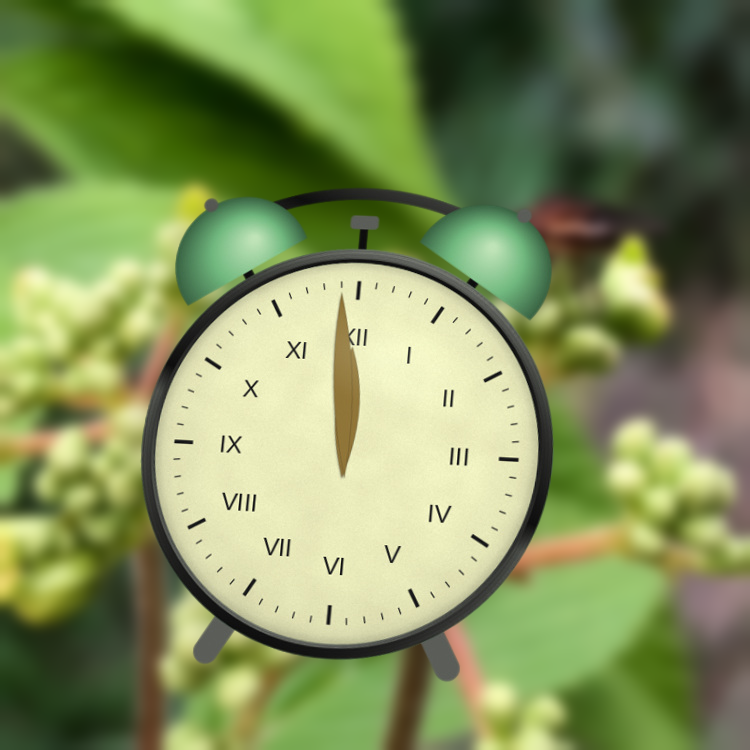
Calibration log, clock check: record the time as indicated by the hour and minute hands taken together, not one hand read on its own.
11:59
